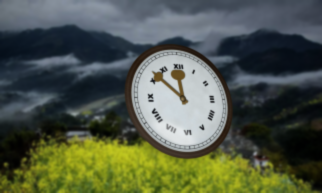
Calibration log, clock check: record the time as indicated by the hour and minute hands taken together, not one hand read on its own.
11:52
